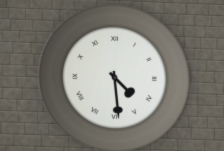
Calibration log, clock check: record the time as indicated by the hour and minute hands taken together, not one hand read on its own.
4:29
